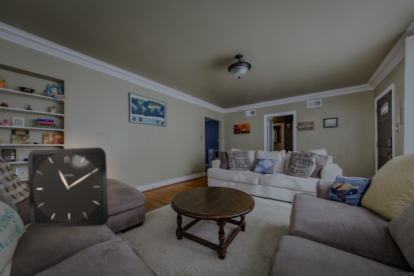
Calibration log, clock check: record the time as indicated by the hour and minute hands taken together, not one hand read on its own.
11:10
